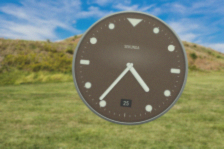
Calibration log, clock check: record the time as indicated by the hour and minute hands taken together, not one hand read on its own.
4:36
